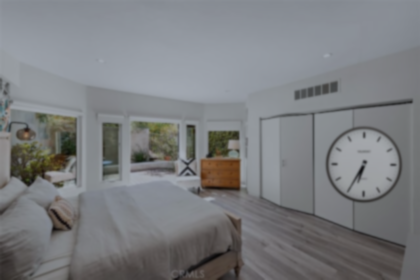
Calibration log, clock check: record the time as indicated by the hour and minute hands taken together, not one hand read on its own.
6:35
